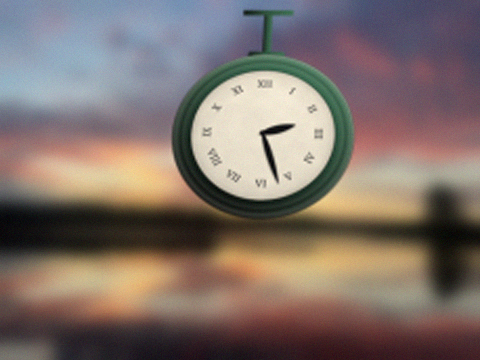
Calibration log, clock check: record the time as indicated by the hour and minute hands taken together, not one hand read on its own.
2:27
